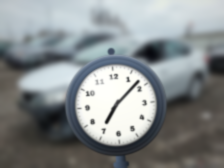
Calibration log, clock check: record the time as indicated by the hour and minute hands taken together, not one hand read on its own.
7:08
